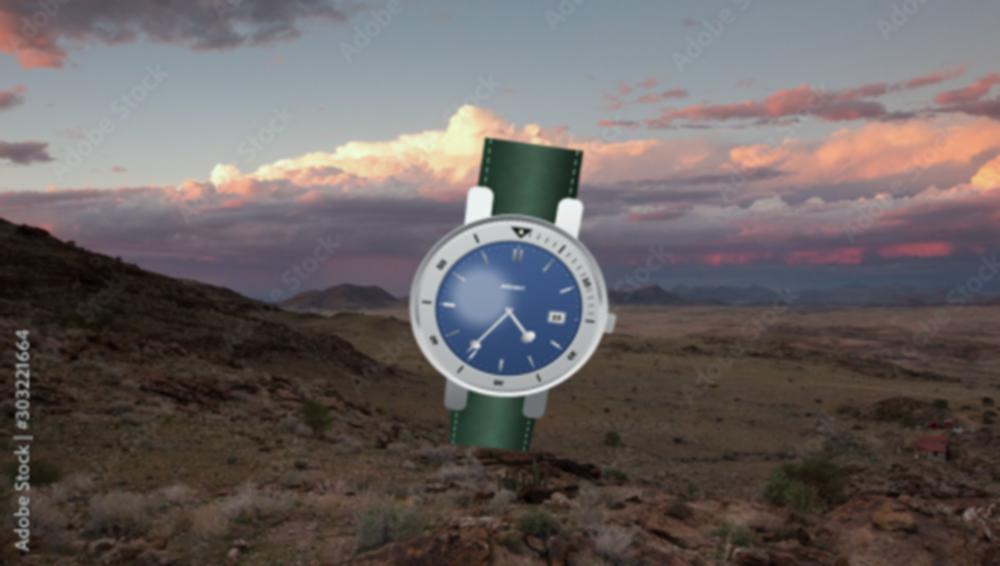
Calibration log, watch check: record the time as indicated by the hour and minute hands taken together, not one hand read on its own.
4:36
